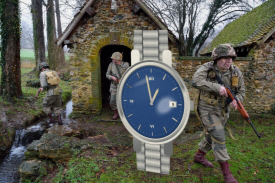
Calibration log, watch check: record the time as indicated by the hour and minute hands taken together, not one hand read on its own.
12:58
